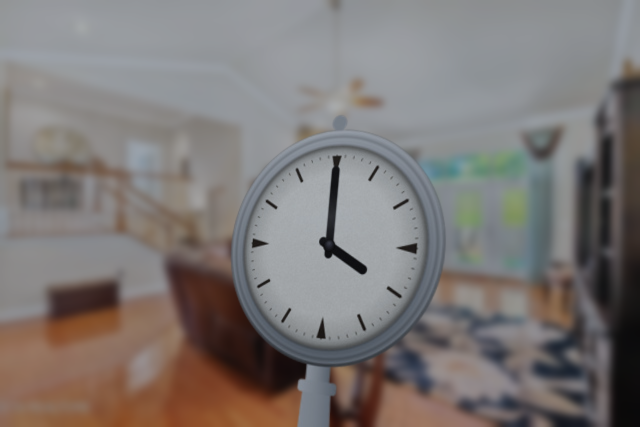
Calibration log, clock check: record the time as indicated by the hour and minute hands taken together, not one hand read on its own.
4:00
